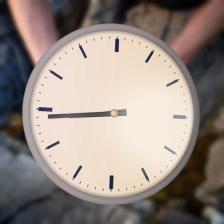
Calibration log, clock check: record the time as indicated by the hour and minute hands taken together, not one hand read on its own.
8:44
